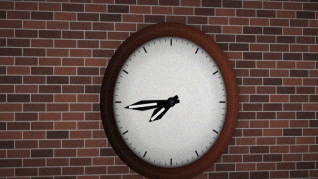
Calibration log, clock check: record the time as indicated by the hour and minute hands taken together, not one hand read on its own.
7:44
